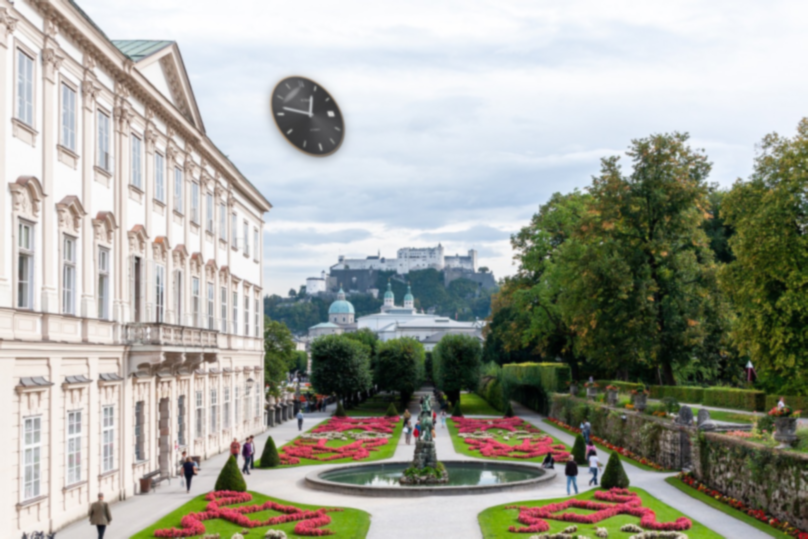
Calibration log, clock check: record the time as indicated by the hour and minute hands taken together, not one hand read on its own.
12:47
